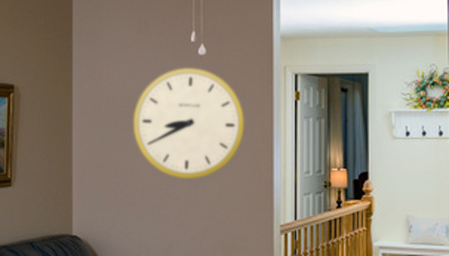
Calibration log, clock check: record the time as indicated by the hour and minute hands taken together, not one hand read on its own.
8:40
